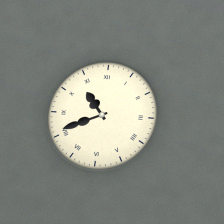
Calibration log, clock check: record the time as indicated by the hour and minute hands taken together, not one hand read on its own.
10:41
